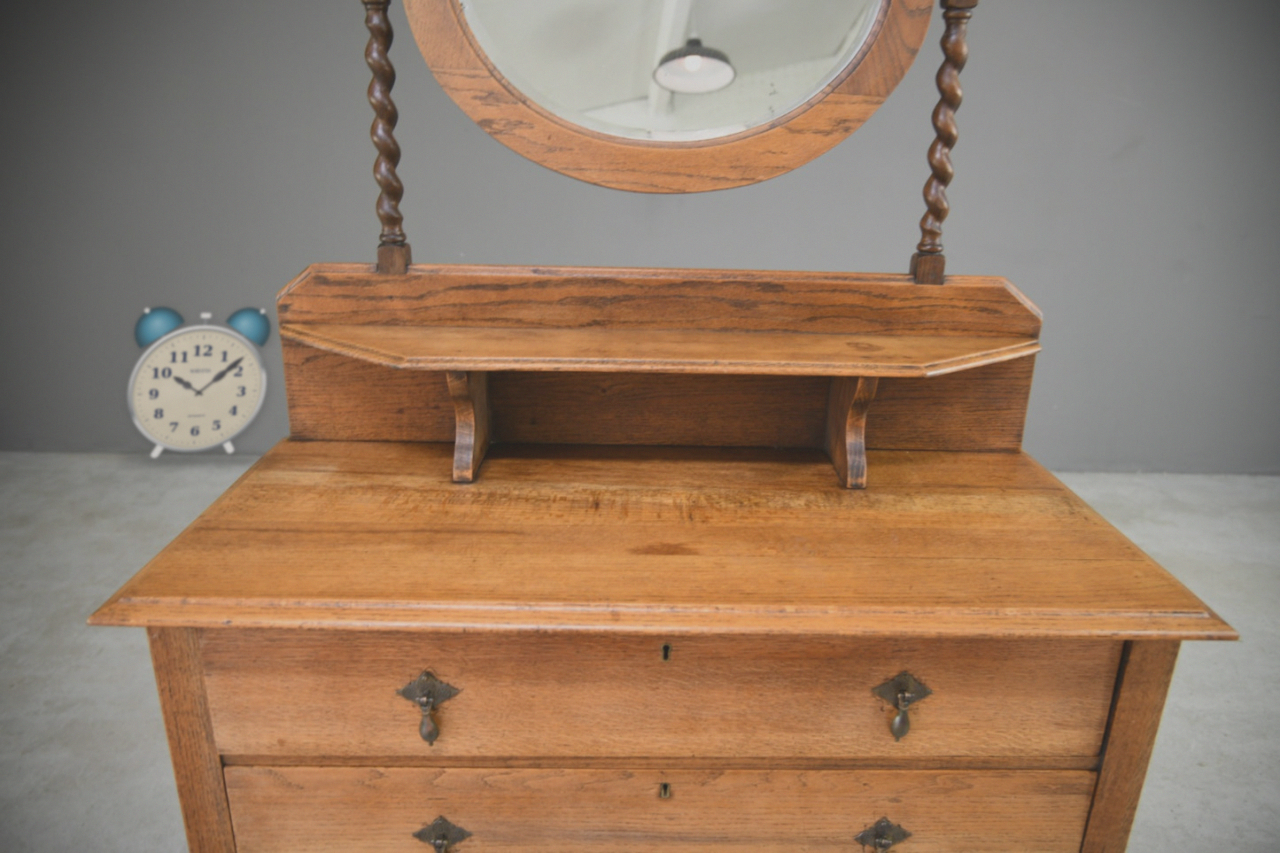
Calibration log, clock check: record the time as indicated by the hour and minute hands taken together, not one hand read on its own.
10:08
